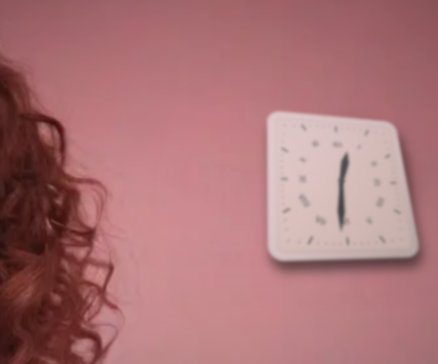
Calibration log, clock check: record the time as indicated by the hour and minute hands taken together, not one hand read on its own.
12:31
